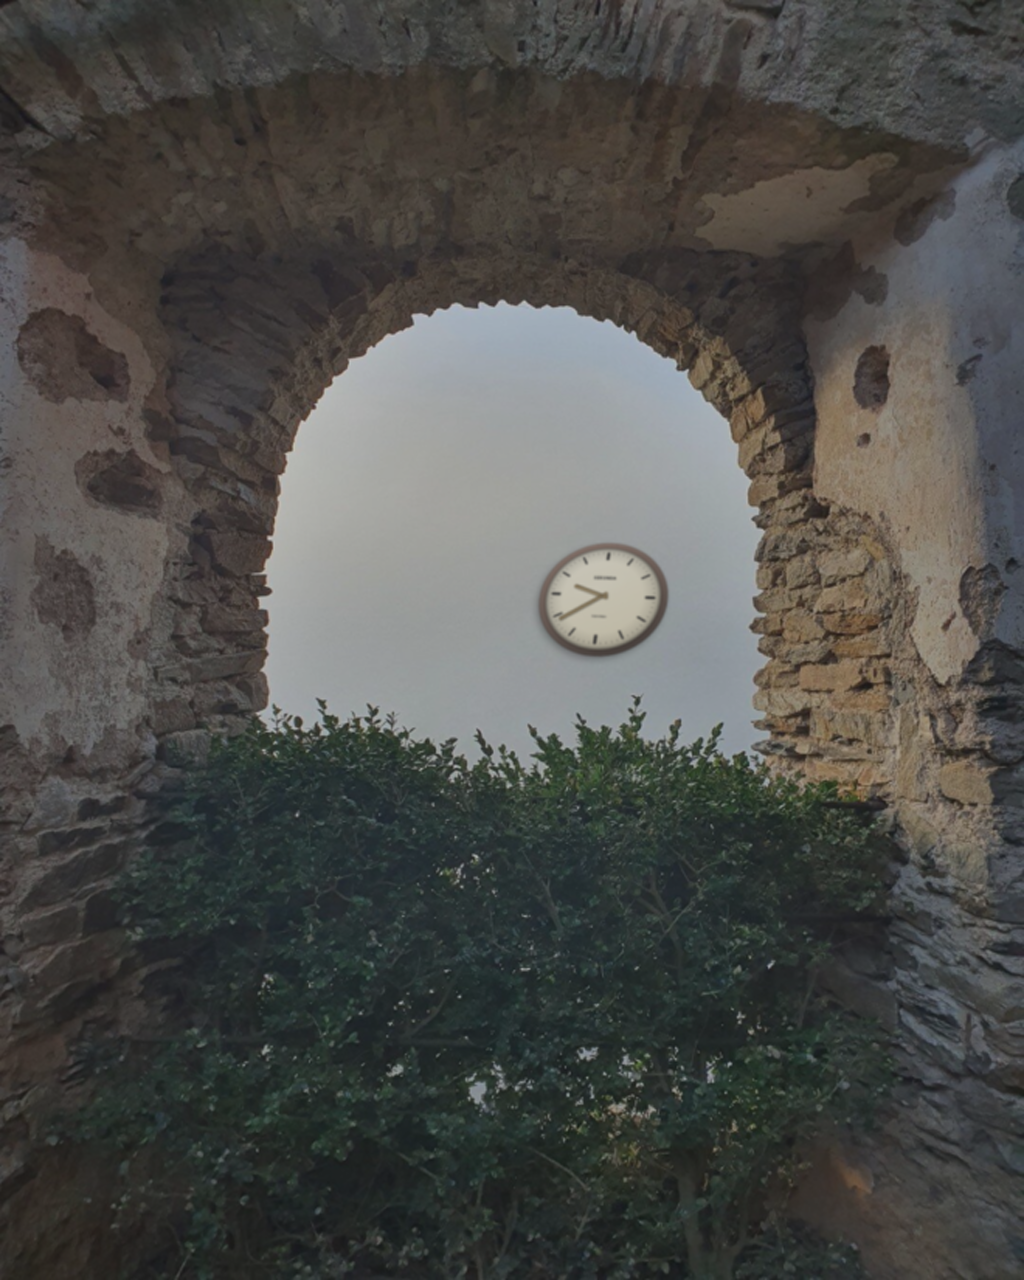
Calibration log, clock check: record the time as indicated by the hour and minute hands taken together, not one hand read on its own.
9:39
